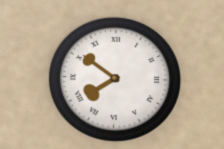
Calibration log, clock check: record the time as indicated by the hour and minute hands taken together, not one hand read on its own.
7:51
